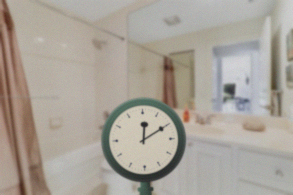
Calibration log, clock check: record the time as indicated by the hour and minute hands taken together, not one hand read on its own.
12:10
